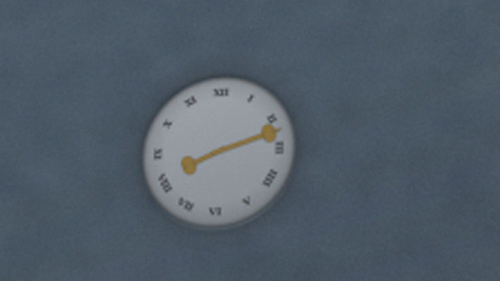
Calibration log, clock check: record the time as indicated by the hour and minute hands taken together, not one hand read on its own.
8:12
